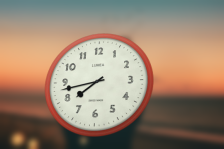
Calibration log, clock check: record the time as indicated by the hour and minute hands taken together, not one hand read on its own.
7:43
